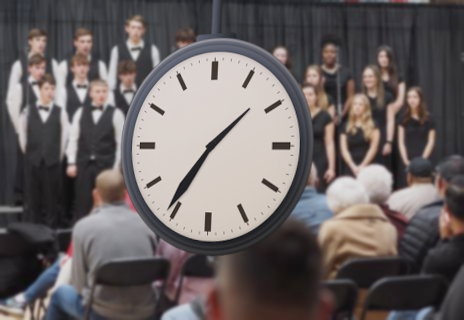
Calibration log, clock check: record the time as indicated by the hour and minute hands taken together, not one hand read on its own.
1:36
